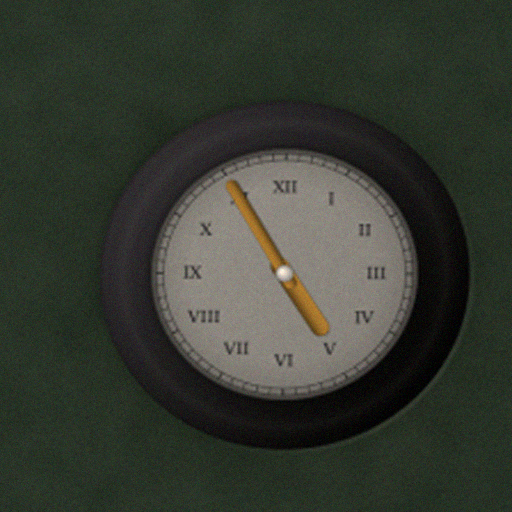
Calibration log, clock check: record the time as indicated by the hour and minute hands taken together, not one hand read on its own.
4:55
